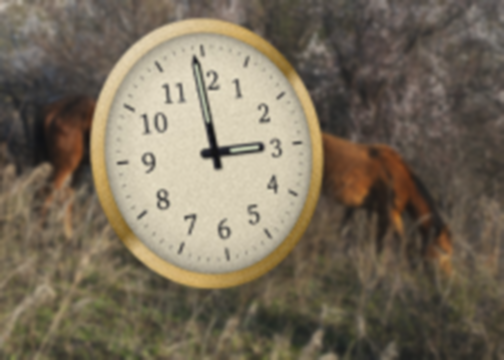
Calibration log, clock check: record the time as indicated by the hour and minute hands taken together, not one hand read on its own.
2:59
